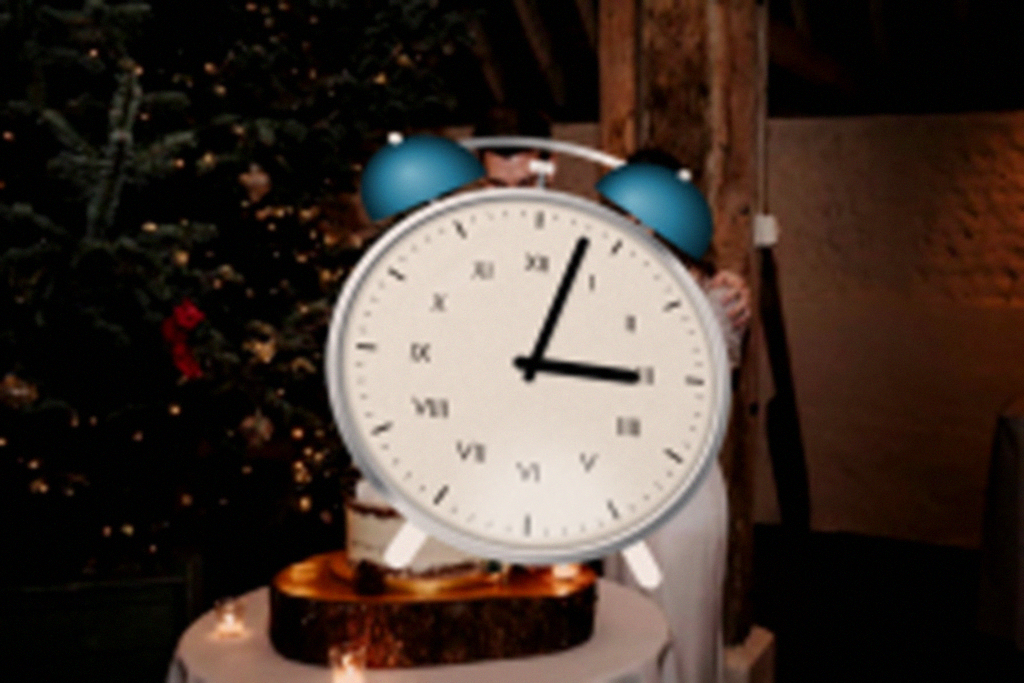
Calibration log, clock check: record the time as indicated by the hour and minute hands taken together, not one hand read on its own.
3:03
